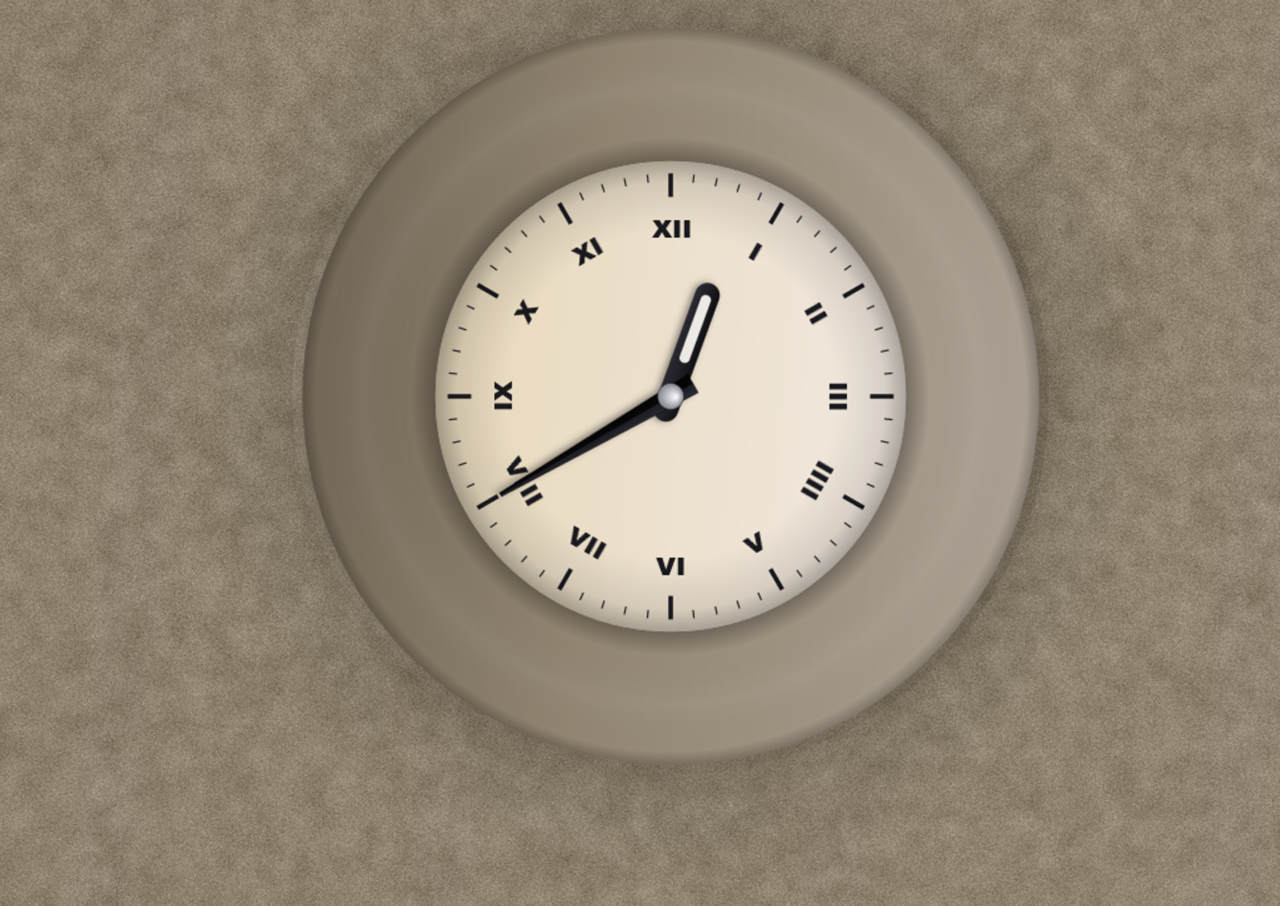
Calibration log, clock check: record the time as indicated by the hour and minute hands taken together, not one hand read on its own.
12:40
